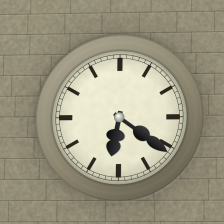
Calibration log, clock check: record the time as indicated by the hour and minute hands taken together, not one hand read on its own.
6:21
